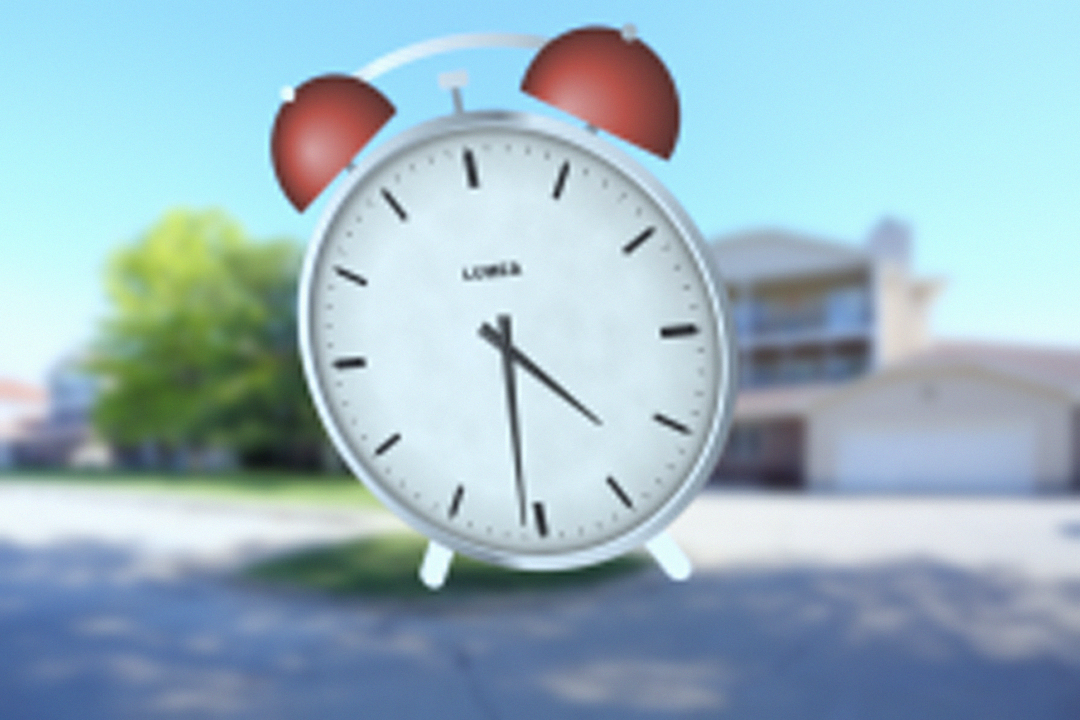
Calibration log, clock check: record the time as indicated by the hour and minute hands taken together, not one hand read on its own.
4:31
